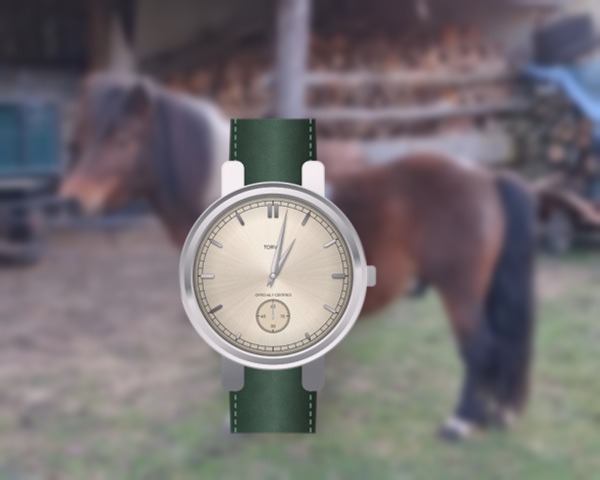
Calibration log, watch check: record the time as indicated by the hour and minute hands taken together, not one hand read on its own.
1:02
